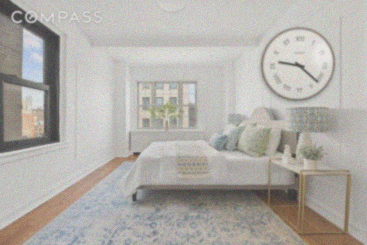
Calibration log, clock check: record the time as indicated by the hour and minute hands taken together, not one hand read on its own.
9:22
